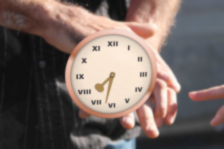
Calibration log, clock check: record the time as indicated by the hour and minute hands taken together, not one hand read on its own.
7:32
